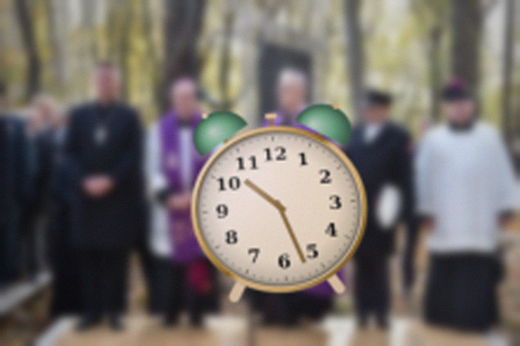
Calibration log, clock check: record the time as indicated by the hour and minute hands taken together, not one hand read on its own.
10:27
